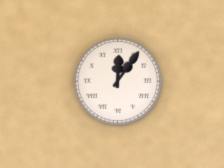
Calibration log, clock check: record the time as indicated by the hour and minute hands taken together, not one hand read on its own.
12:06
